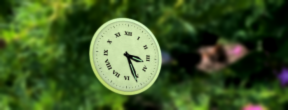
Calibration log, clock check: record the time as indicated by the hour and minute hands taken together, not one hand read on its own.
3:26
